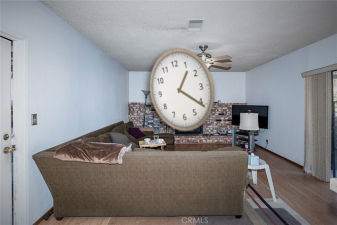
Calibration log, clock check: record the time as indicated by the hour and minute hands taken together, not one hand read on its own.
1:21
